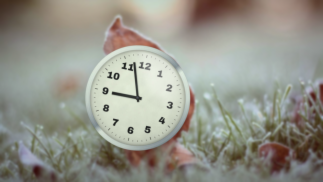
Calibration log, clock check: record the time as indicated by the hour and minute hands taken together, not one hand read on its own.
8:57
